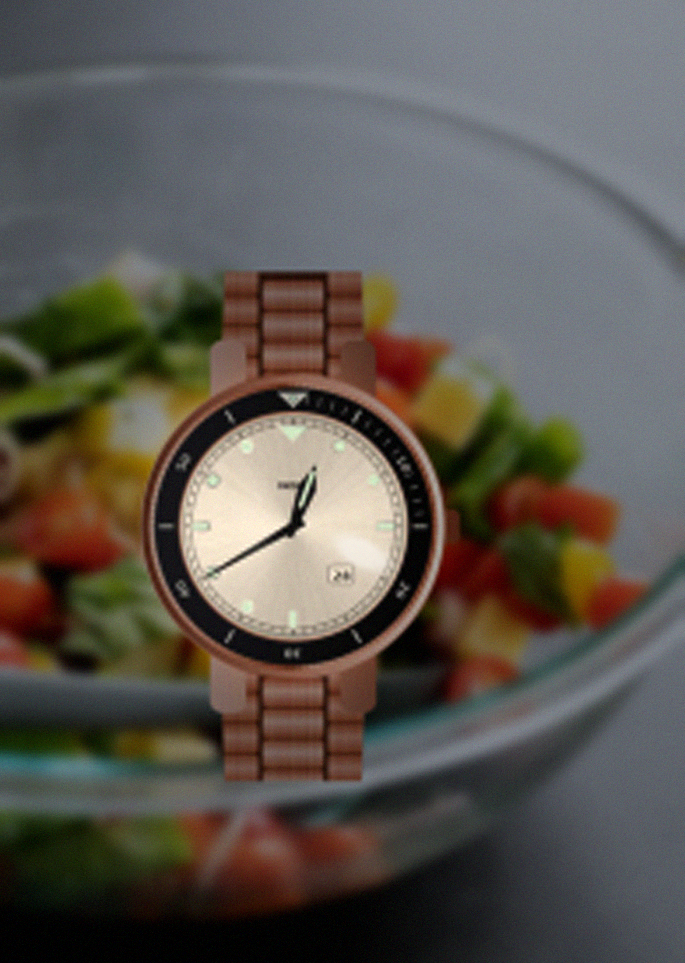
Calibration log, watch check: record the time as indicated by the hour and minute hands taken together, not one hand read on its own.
12:40
